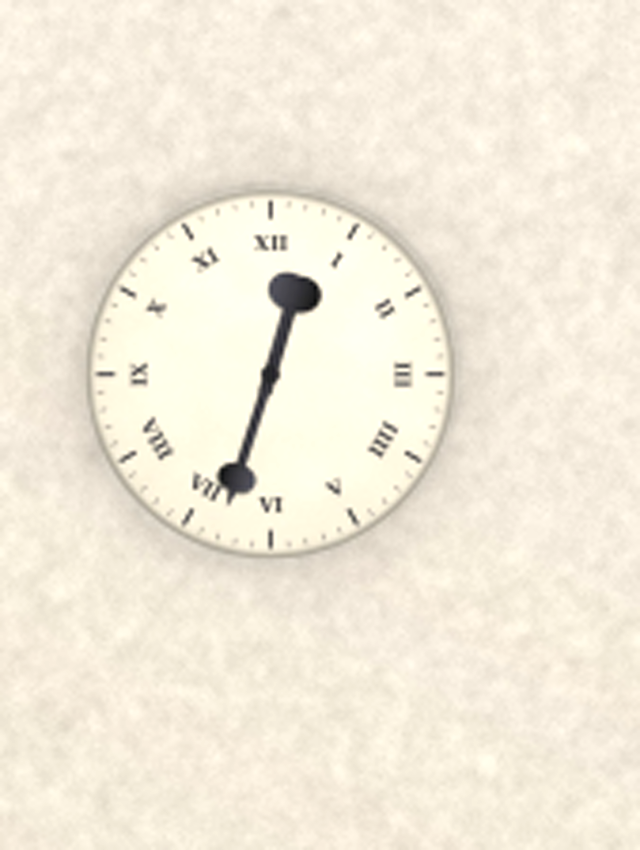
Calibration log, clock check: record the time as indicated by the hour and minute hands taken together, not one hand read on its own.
12:33
